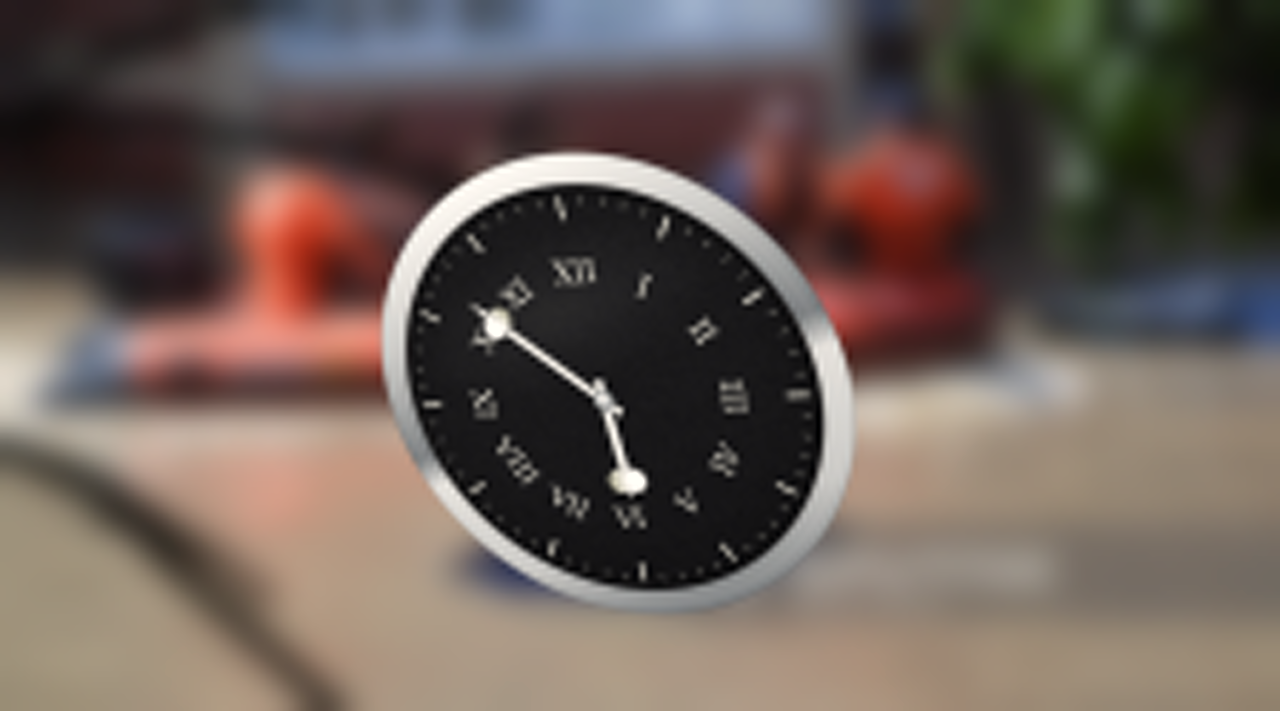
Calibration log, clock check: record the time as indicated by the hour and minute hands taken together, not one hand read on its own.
5:52
